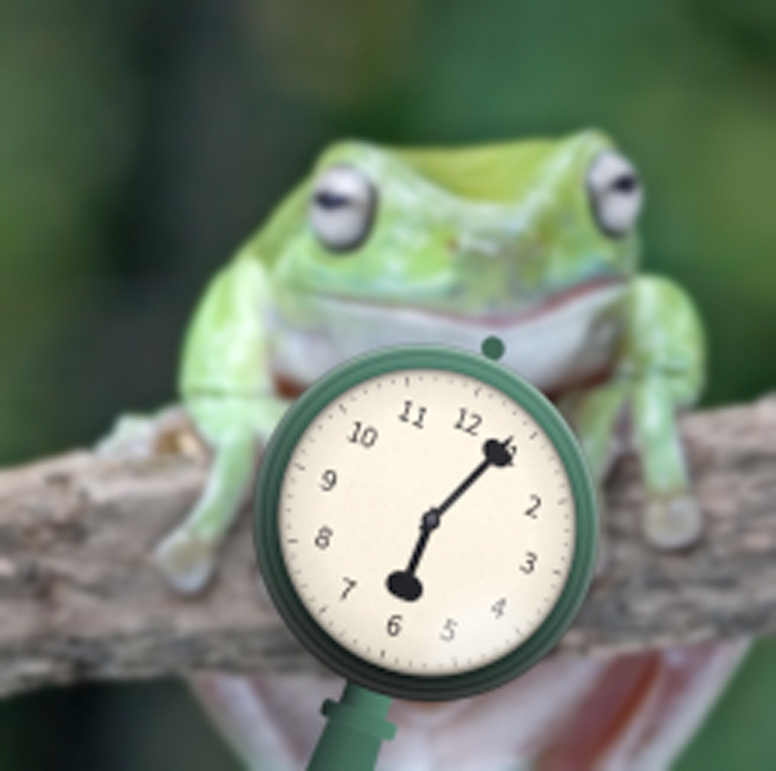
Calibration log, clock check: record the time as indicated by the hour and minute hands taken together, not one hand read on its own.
6:04
